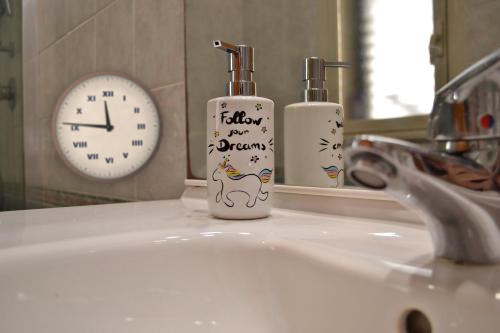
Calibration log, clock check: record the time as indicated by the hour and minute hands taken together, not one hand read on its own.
11:46
